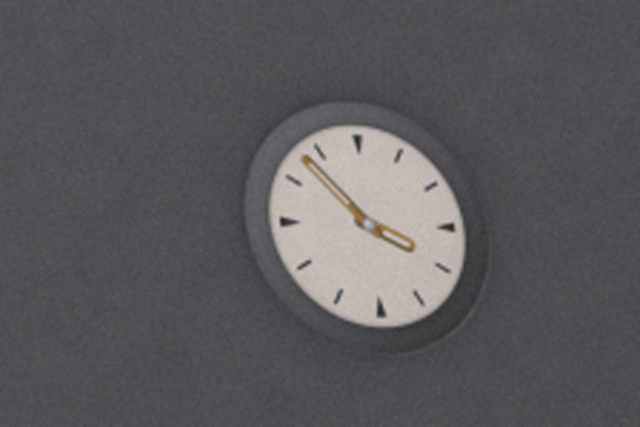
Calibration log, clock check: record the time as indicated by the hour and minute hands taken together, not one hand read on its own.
3:53
